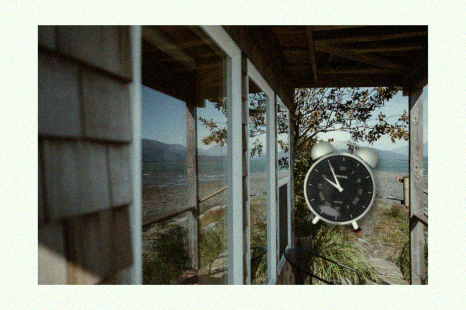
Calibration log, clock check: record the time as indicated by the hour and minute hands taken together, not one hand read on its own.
9:55
